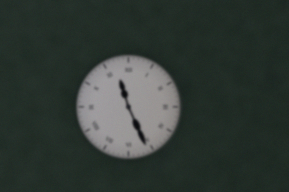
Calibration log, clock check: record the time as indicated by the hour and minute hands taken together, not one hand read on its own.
11:26
